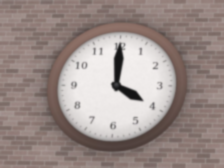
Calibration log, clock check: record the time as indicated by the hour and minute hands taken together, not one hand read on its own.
4:00
